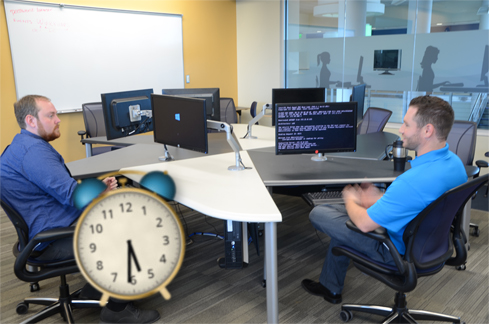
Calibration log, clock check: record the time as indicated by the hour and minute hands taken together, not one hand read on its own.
5:31
